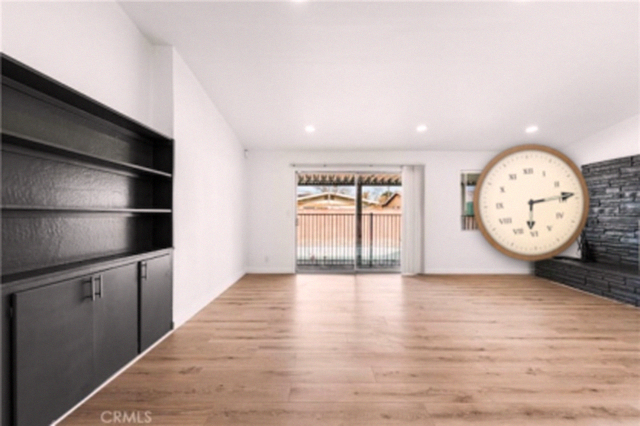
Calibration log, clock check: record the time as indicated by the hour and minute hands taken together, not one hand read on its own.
6:14
